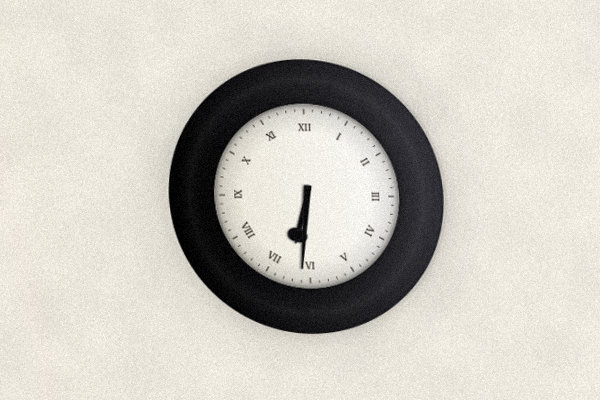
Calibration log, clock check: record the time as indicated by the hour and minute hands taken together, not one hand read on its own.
6:31
